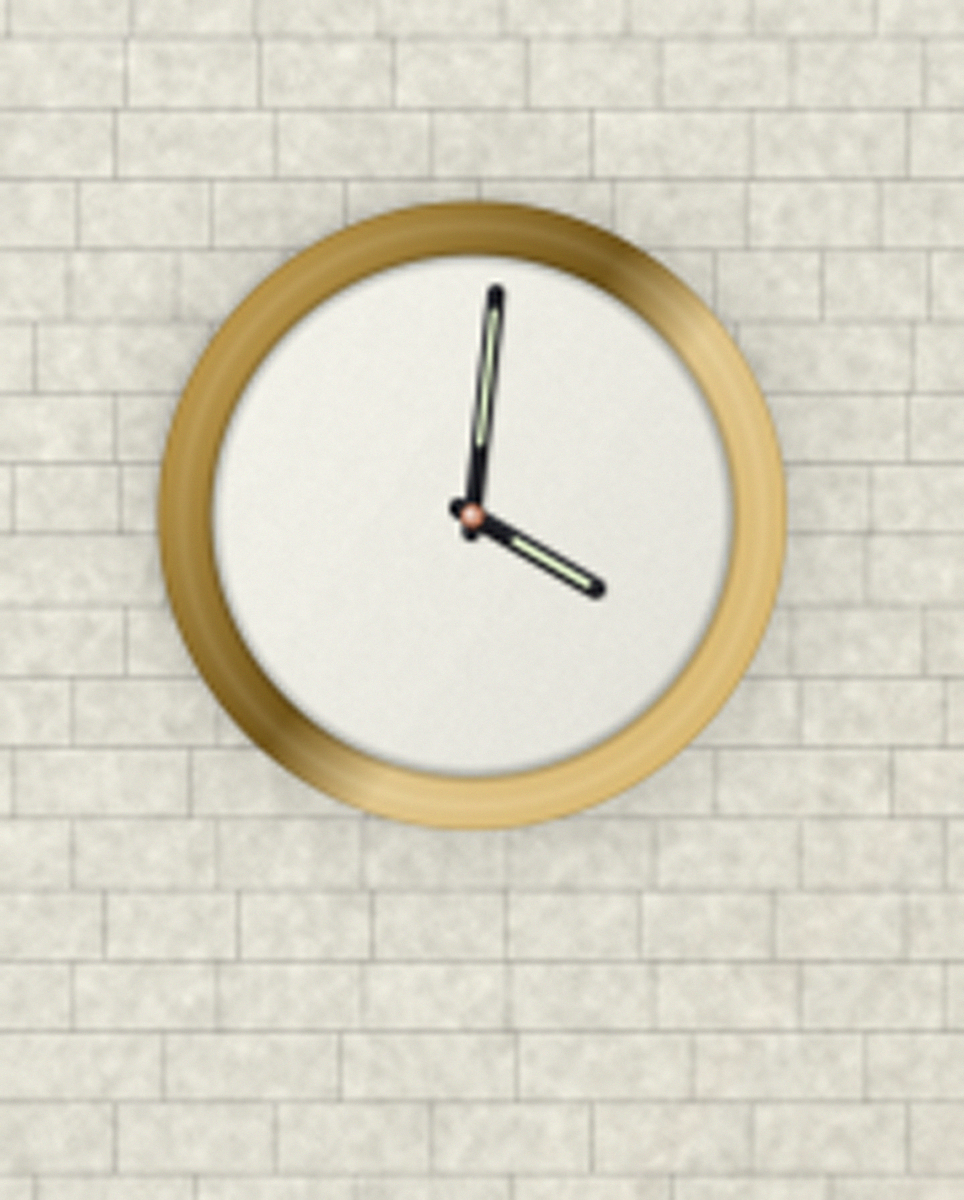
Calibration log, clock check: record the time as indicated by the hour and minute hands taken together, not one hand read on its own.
4:01
